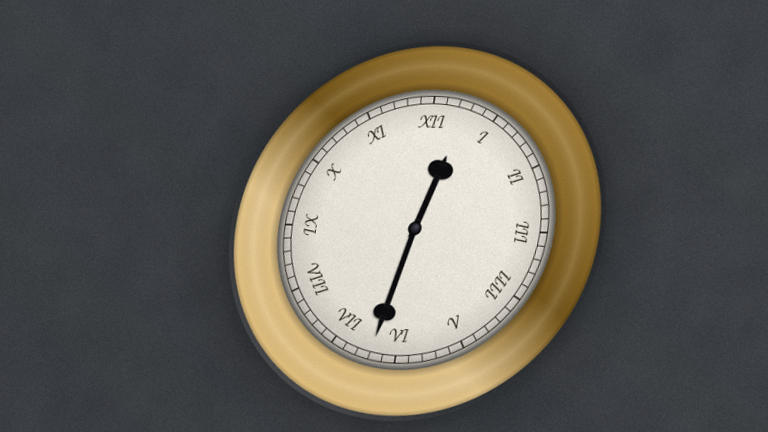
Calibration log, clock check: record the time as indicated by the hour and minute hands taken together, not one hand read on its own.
12:32
